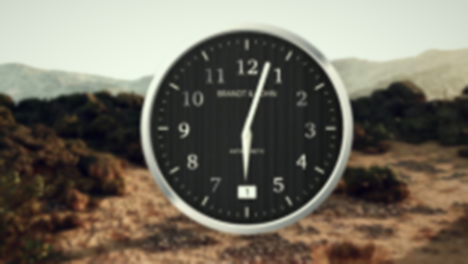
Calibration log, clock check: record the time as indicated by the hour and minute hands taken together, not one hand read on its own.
6:03
